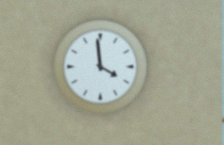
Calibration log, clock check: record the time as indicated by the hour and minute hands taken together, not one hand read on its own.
3:59
